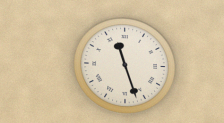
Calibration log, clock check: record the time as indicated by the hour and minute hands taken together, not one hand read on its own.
11:27
